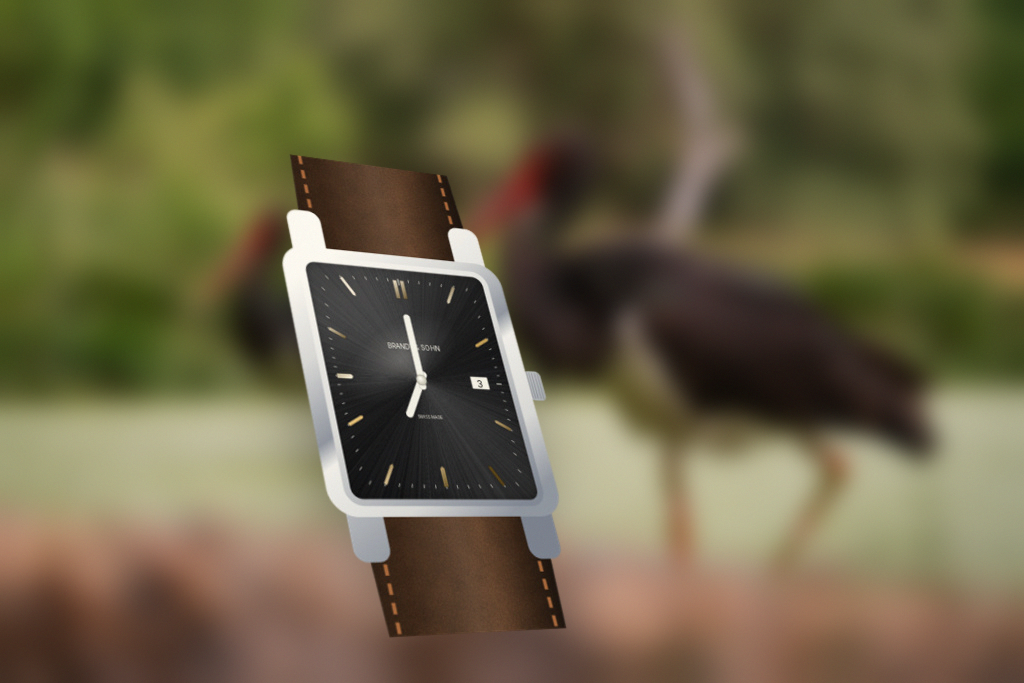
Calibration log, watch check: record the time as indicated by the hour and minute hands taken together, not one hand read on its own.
7:00
